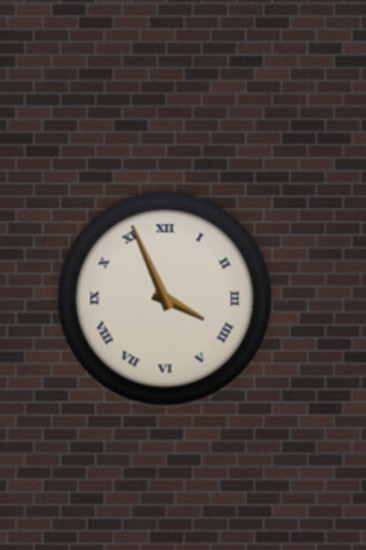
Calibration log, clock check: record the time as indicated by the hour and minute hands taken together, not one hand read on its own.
3:56
